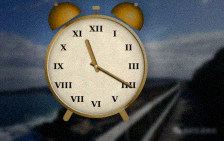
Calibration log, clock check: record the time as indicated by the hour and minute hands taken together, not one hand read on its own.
11:20
